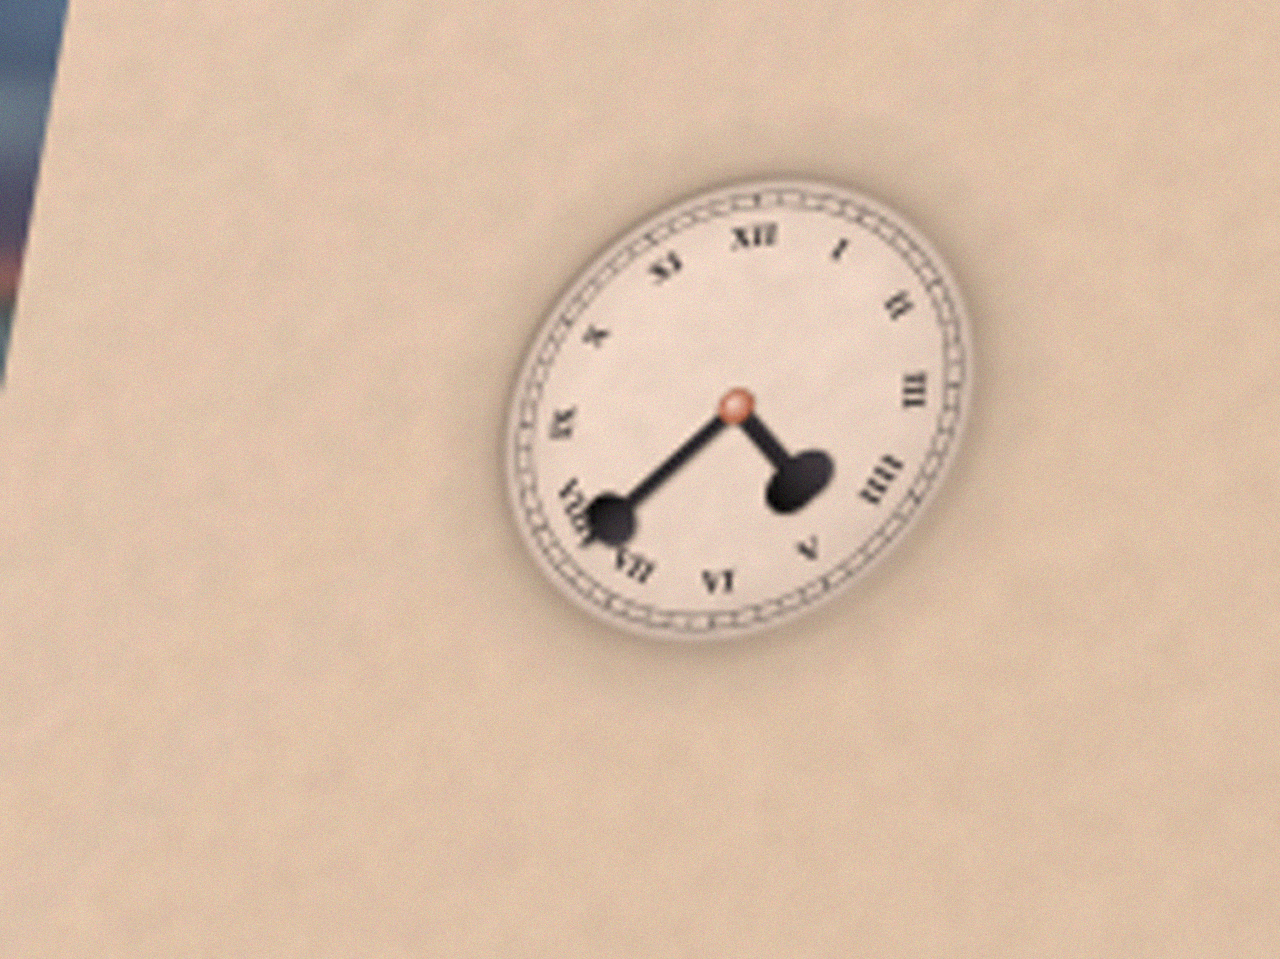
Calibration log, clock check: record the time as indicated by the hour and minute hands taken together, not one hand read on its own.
4:38
